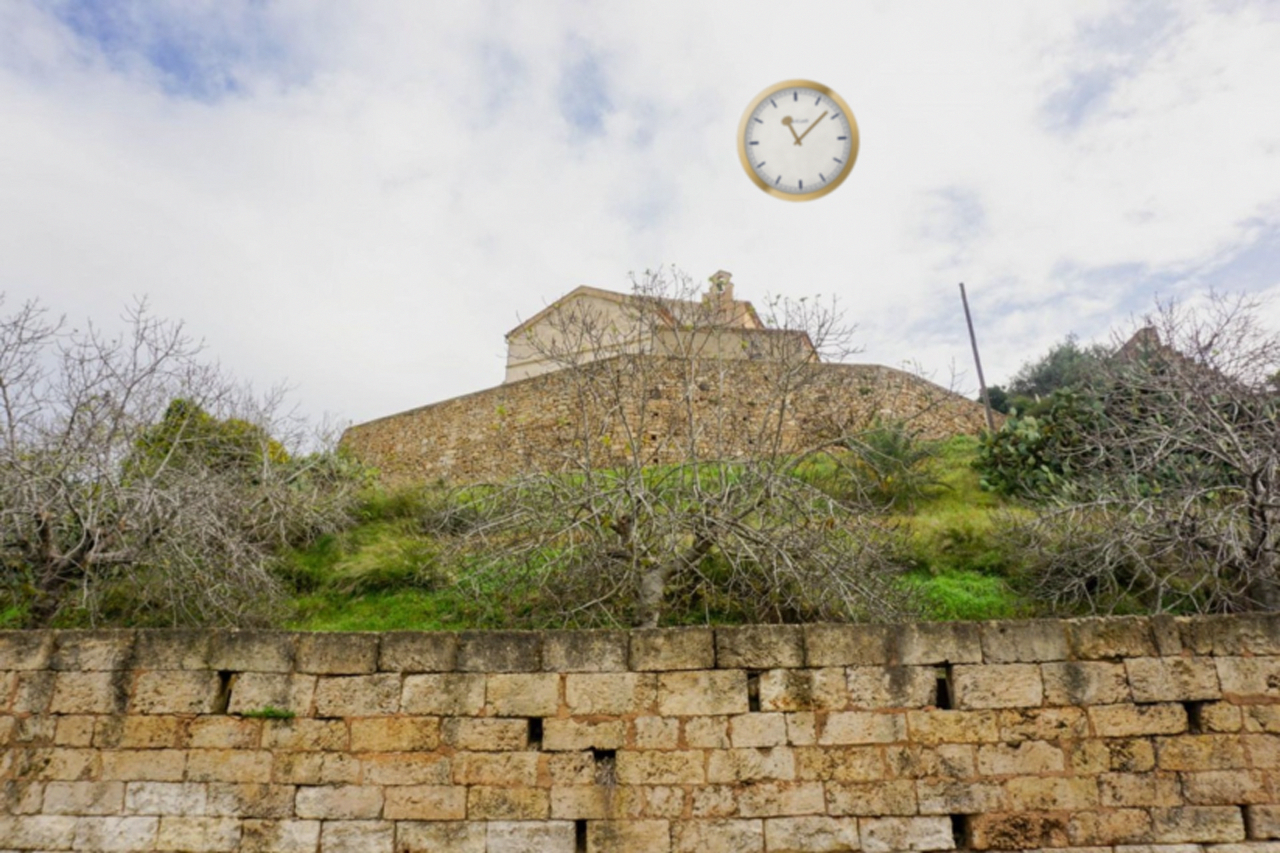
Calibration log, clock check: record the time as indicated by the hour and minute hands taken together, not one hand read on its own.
11:08
